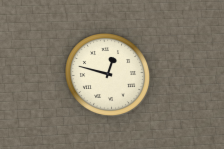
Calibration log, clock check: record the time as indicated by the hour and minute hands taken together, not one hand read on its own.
12:48
